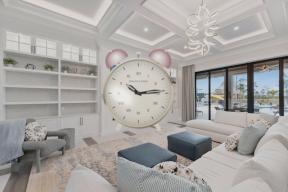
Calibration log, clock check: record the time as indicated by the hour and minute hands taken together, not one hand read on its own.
10:14
